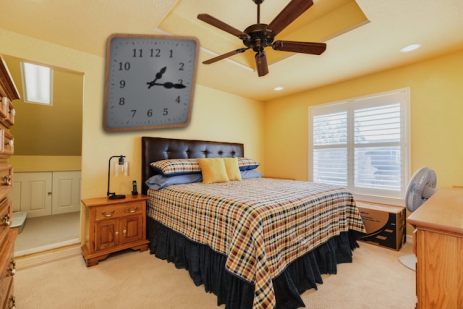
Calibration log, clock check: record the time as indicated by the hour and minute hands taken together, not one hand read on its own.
1:16
